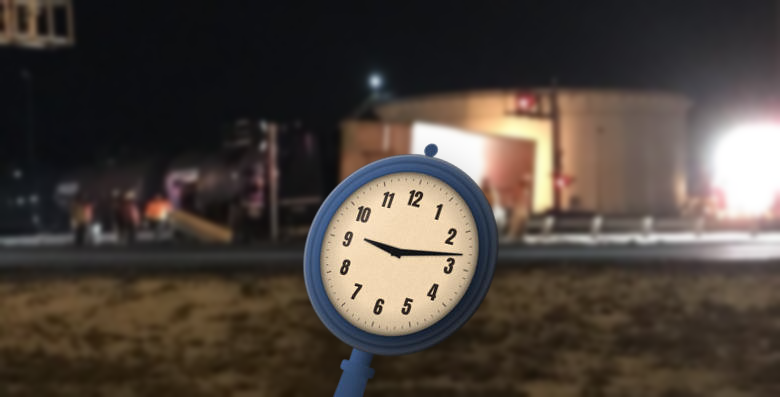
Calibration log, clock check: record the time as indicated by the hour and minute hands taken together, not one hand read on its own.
9:13
